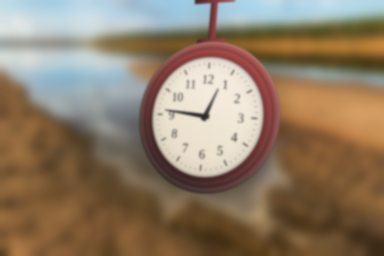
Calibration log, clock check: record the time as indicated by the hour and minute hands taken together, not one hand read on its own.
12:46
